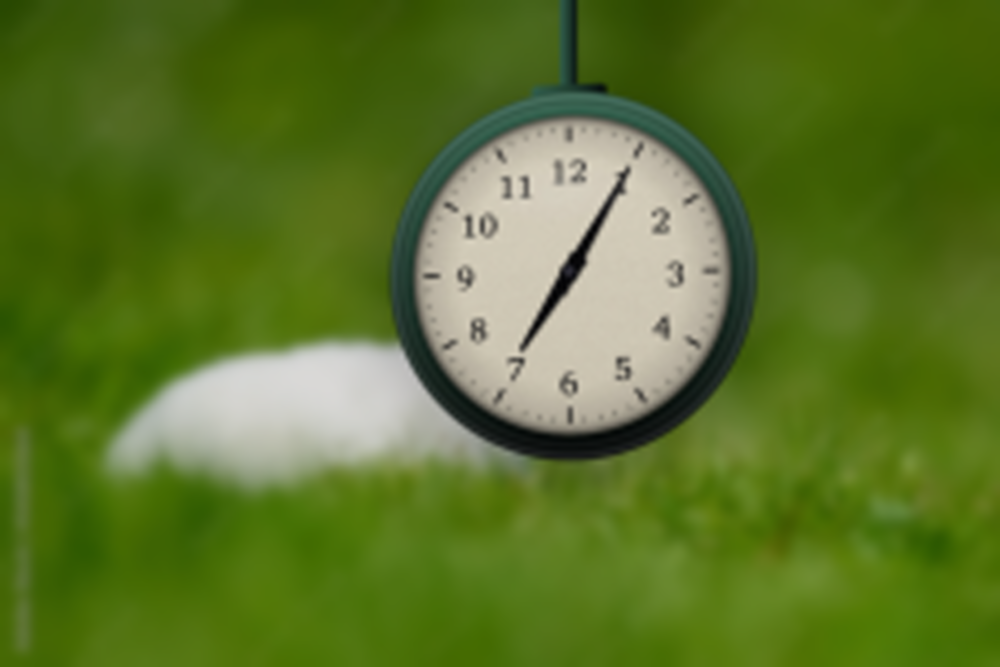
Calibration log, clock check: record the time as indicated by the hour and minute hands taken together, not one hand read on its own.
7:05
